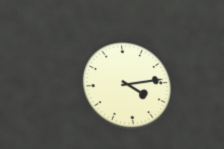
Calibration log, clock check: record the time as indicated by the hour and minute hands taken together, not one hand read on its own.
4:14
